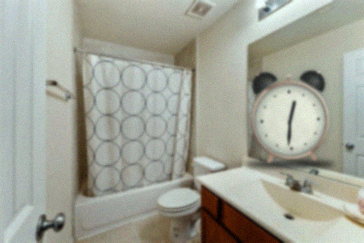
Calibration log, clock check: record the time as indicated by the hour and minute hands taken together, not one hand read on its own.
12:31
